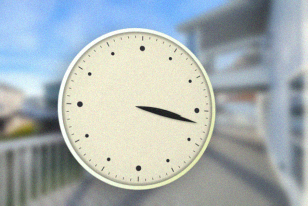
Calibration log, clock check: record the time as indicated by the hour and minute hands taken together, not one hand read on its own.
3:17
